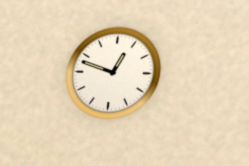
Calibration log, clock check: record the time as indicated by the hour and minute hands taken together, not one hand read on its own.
12:48
